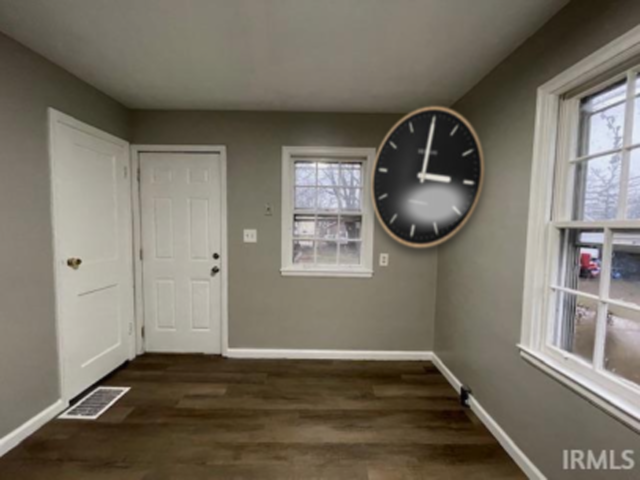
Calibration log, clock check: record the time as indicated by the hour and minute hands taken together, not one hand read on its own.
3:00
